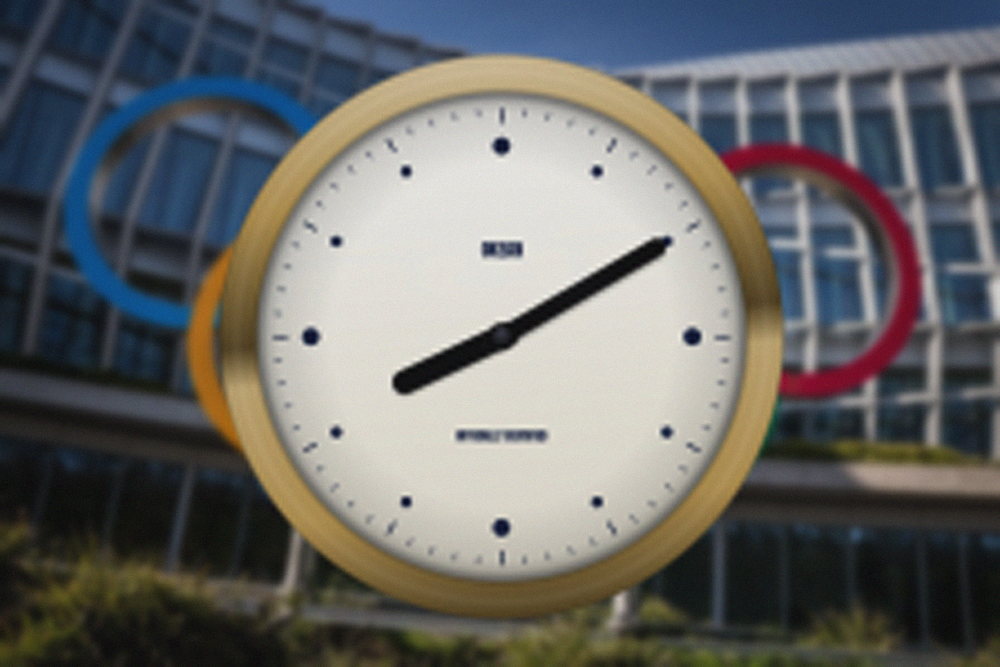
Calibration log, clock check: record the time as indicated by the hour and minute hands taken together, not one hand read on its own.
8:10
